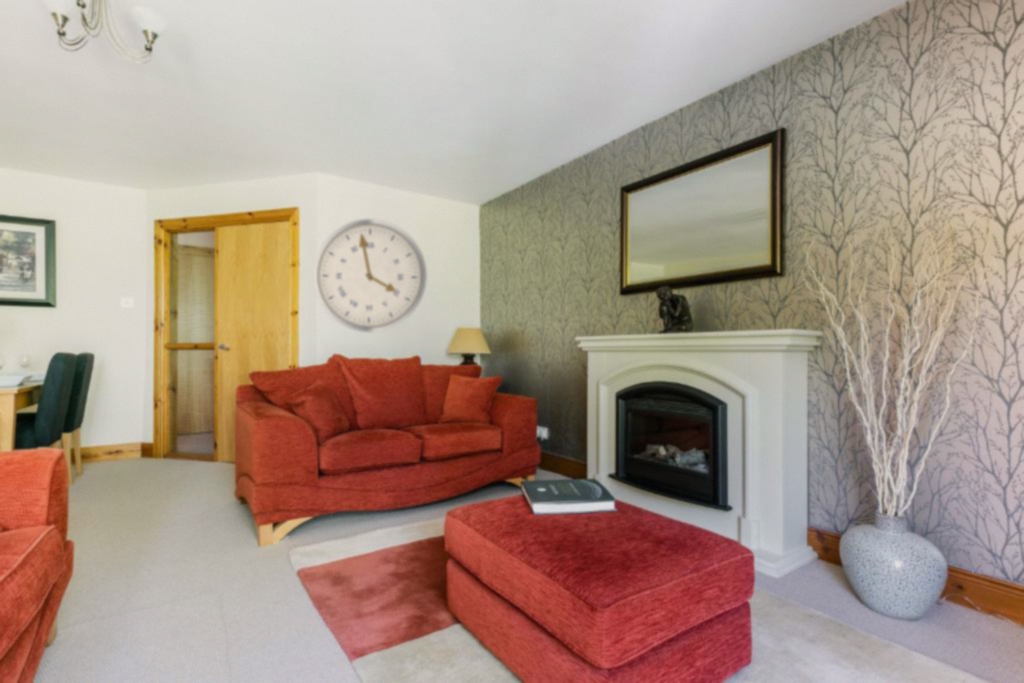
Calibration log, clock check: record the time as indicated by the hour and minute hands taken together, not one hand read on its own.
3:58
